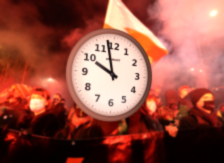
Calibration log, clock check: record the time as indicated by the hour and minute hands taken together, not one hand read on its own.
9:58
